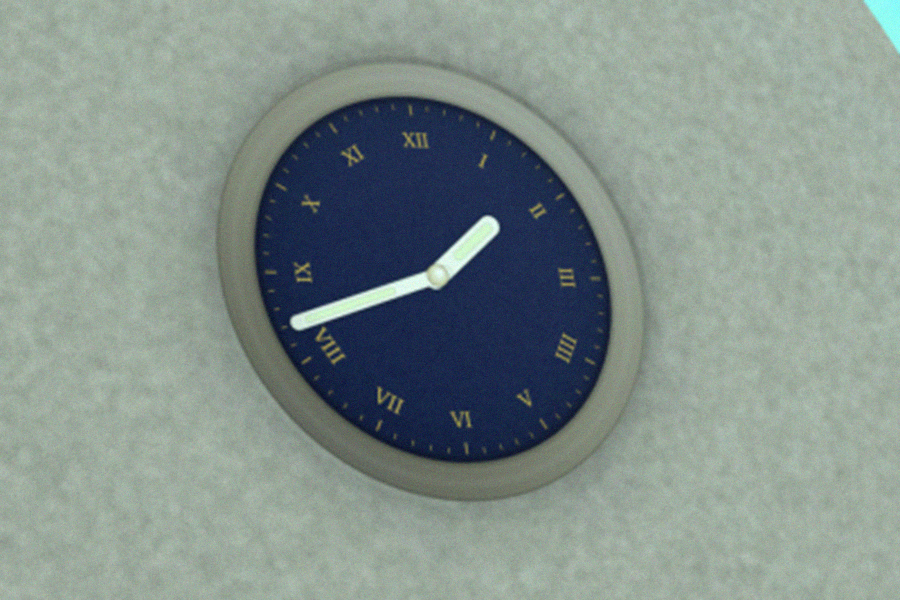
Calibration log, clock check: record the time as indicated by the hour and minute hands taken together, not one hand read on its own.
1:42
